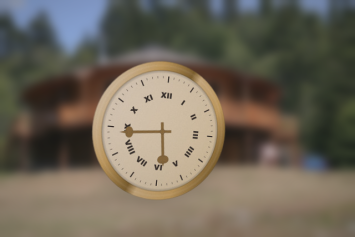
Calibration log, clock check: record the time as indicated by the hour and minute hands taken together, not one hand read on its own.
5:44
